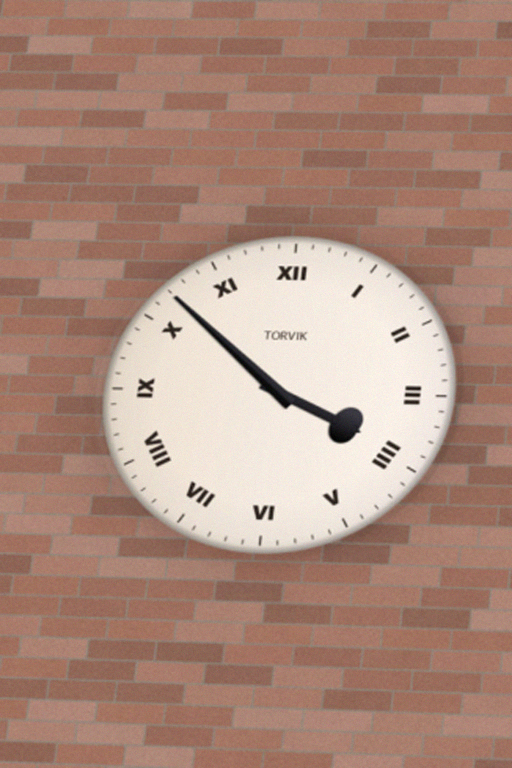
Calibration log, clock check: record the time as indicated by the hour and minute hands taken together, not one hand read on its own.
3:52
